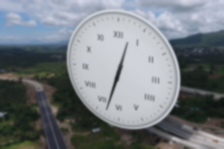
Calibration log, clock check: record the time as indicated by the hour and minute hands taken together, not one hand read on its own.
12:33
